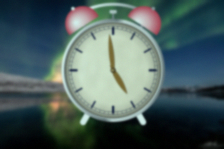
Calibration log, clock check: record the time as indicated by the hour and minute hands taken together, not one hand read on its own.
4:59
